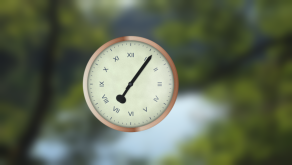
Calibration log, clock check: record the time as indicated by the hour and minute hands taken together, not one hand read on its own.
7:06
